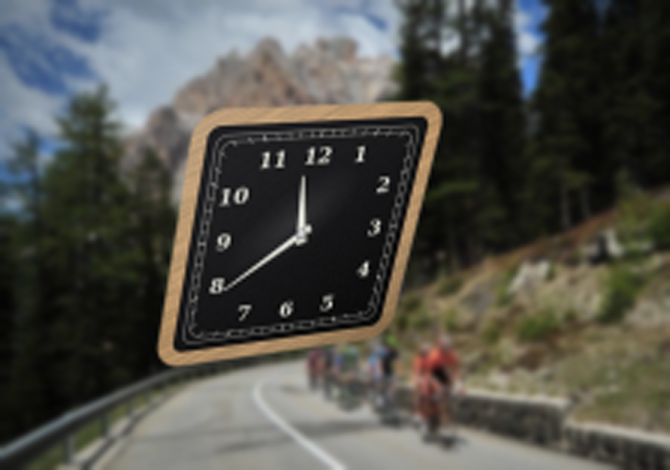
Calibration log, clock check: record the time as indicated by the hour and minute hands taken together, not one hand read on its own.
11:39
